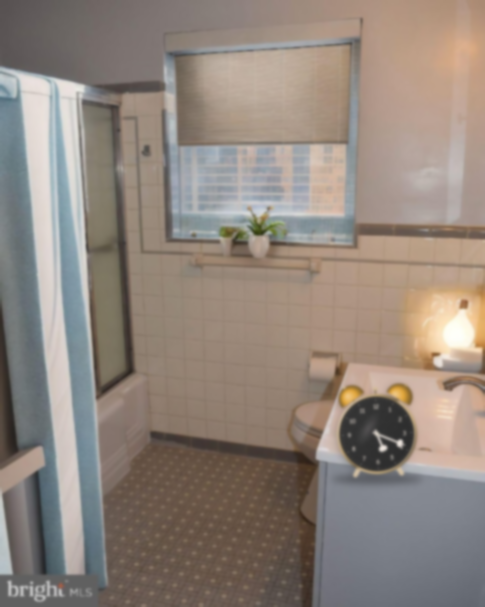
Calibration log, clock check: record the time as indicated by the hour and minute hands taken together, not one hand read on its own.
5:19
